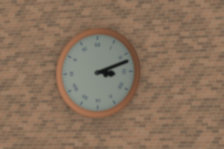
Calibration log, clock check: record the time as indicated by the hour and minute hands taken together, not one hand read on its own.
3:12
